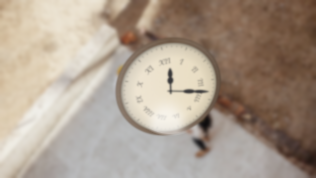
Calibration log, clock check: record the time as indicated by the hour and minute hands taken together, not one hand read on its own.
12:18
